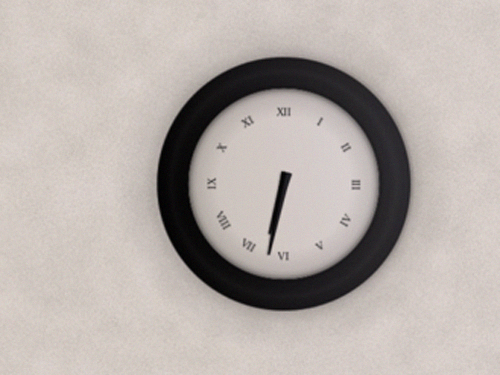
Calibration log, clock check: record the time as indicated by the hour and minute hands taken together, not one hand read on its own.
6:32
